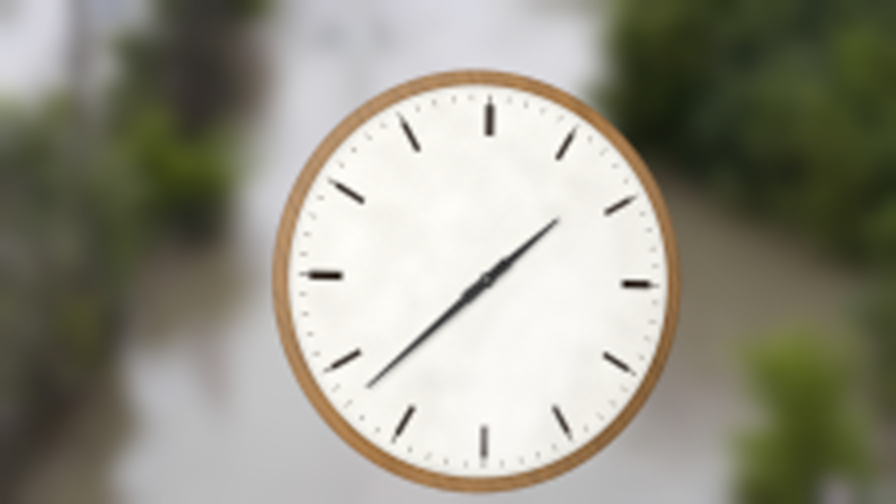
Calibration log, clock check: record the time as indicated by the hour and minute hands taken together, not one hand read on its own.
1:38
